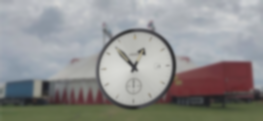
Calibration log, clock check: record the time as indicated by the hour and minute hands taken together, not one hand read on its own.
12:53
